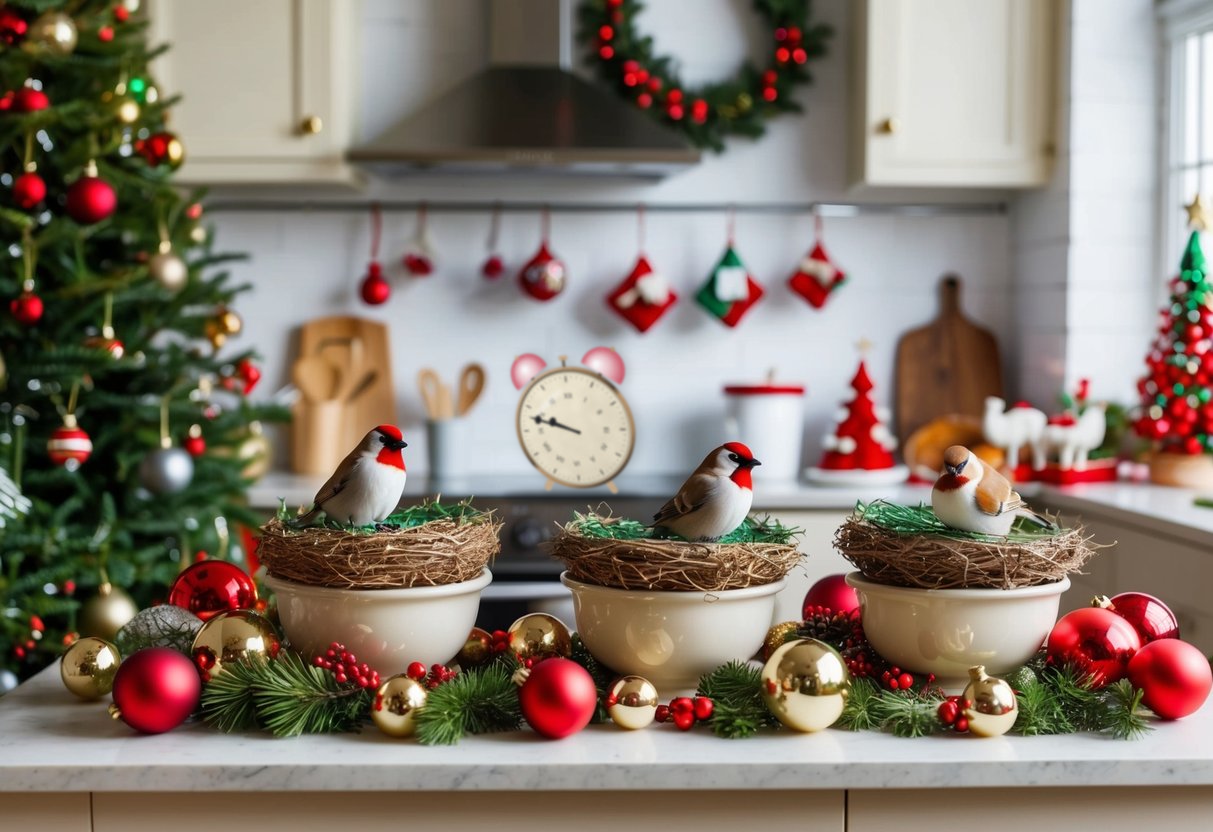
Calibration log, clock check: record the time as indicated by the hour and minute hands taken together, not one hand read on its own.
9:48
